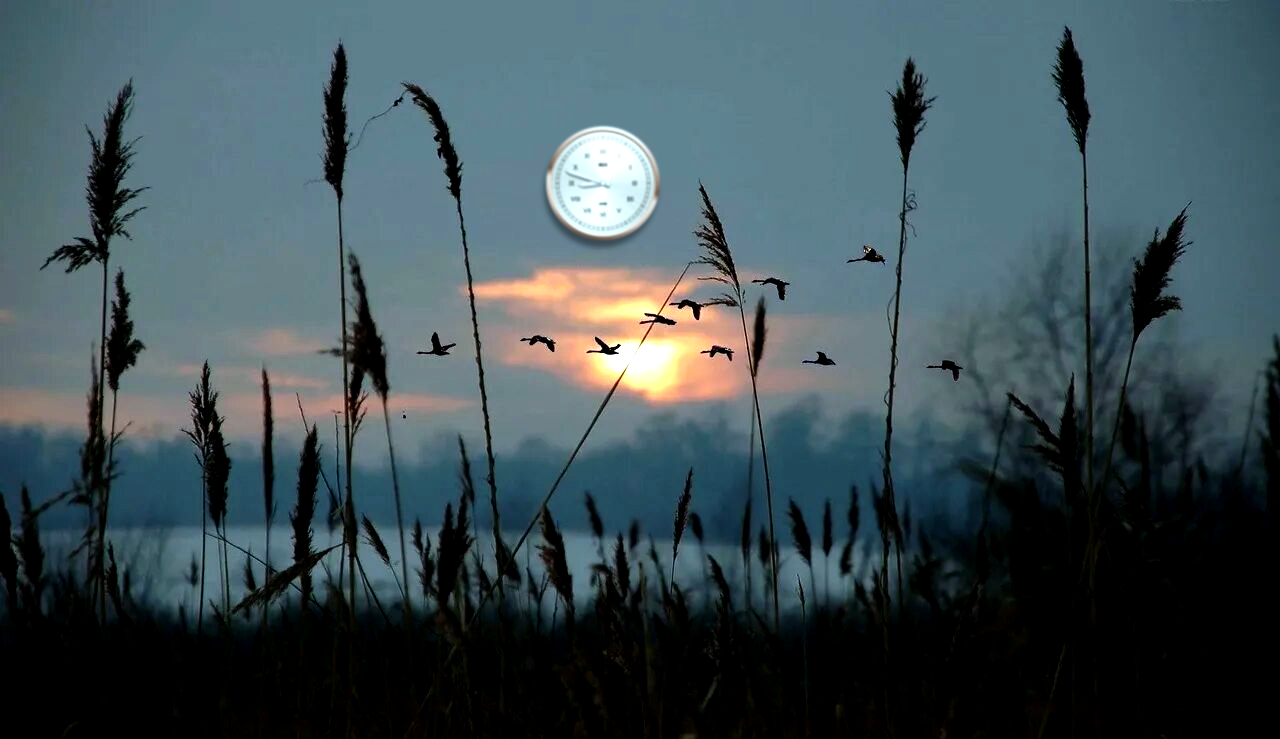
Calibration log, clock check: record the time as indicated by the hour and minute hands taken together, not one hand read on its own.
8:48
